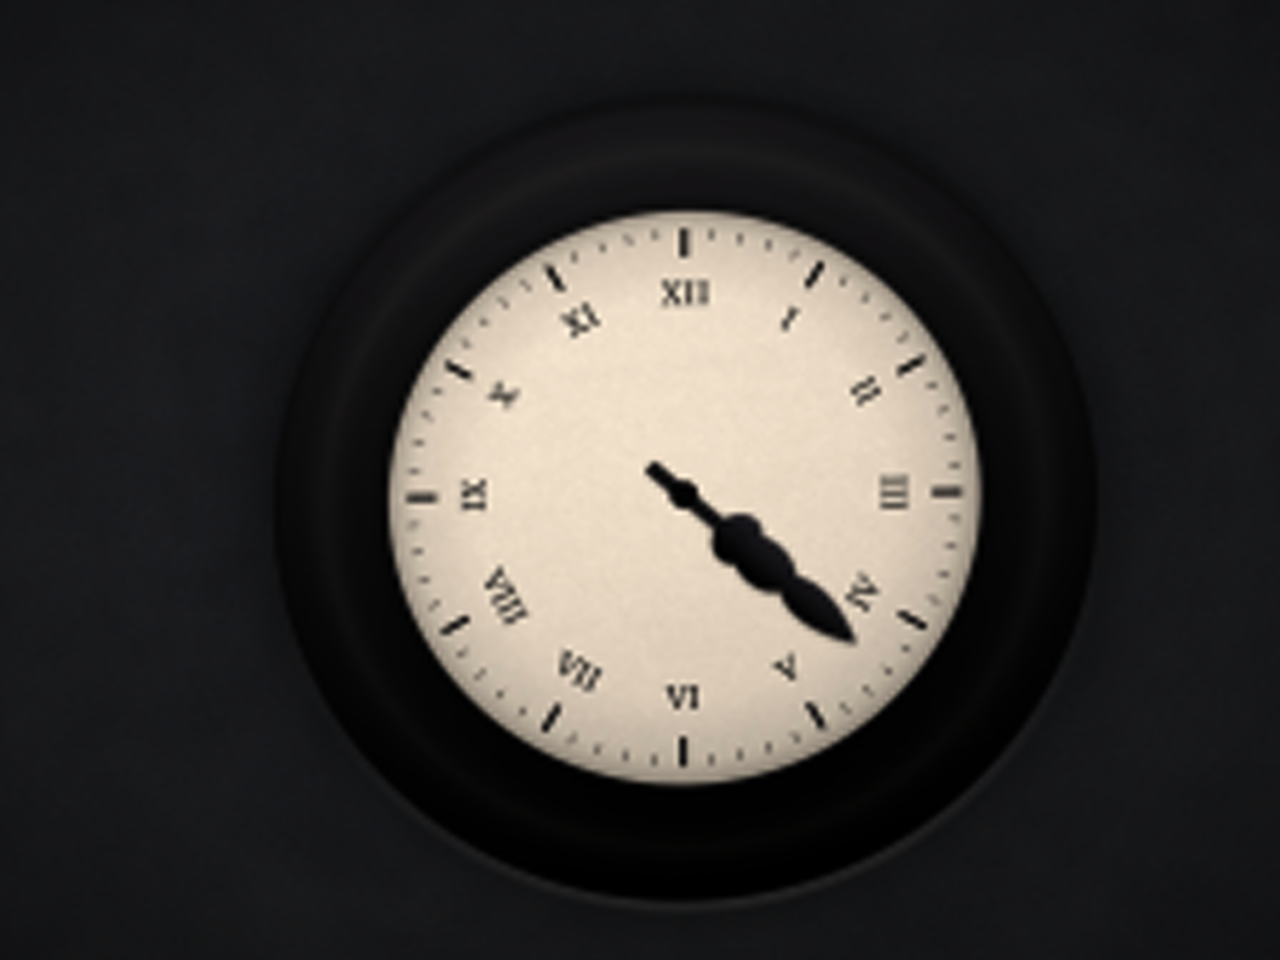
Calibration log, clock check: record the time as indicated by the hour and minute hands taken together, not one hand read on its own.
4:22
